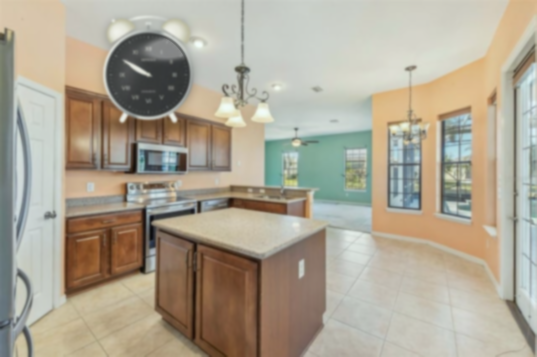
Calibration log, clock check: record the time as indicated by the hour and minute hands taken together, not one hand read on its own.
9:50
